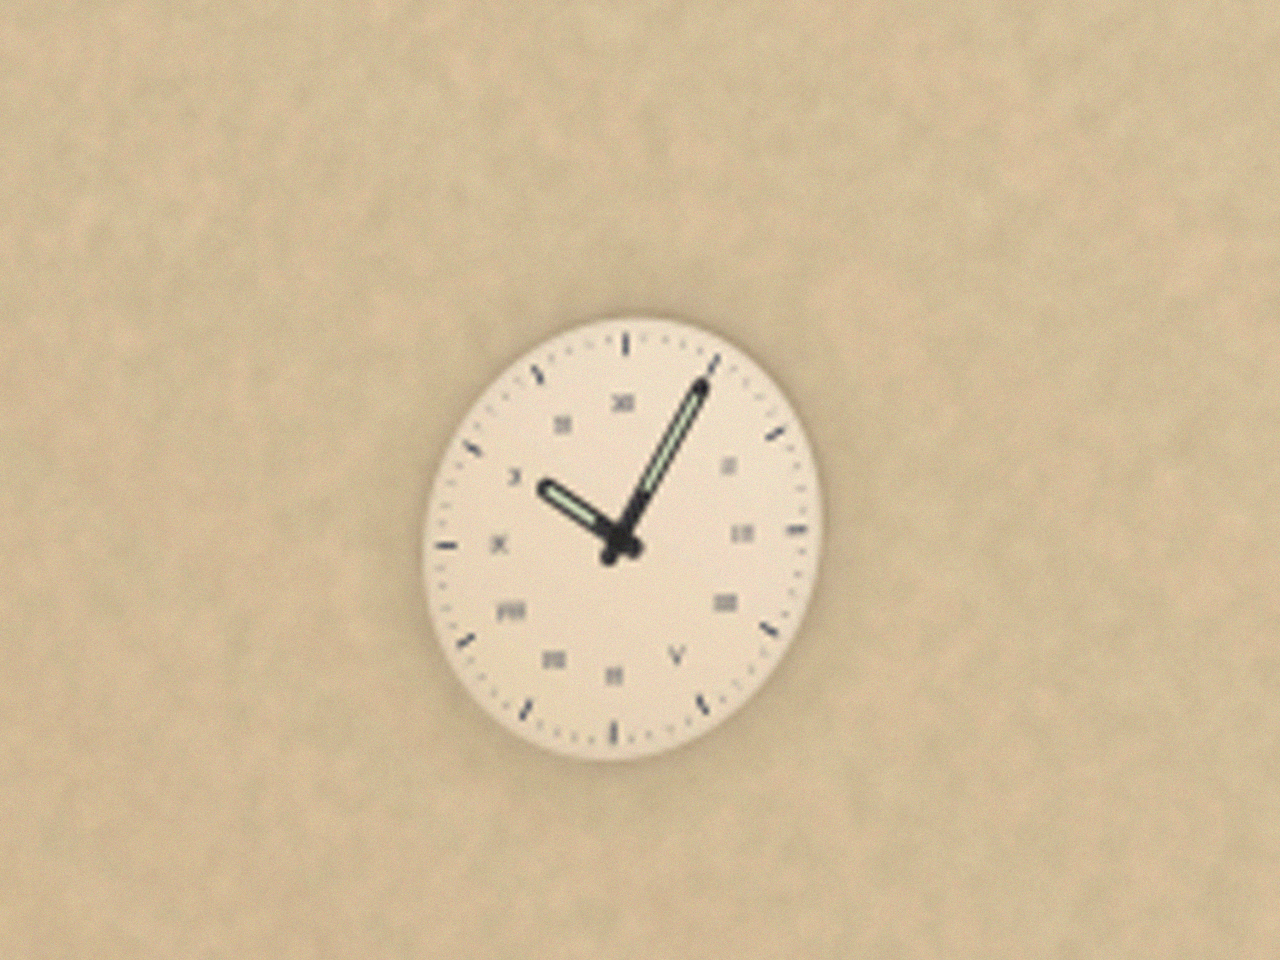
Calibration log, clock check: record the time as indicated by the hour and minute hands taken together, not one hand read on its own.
10:05
